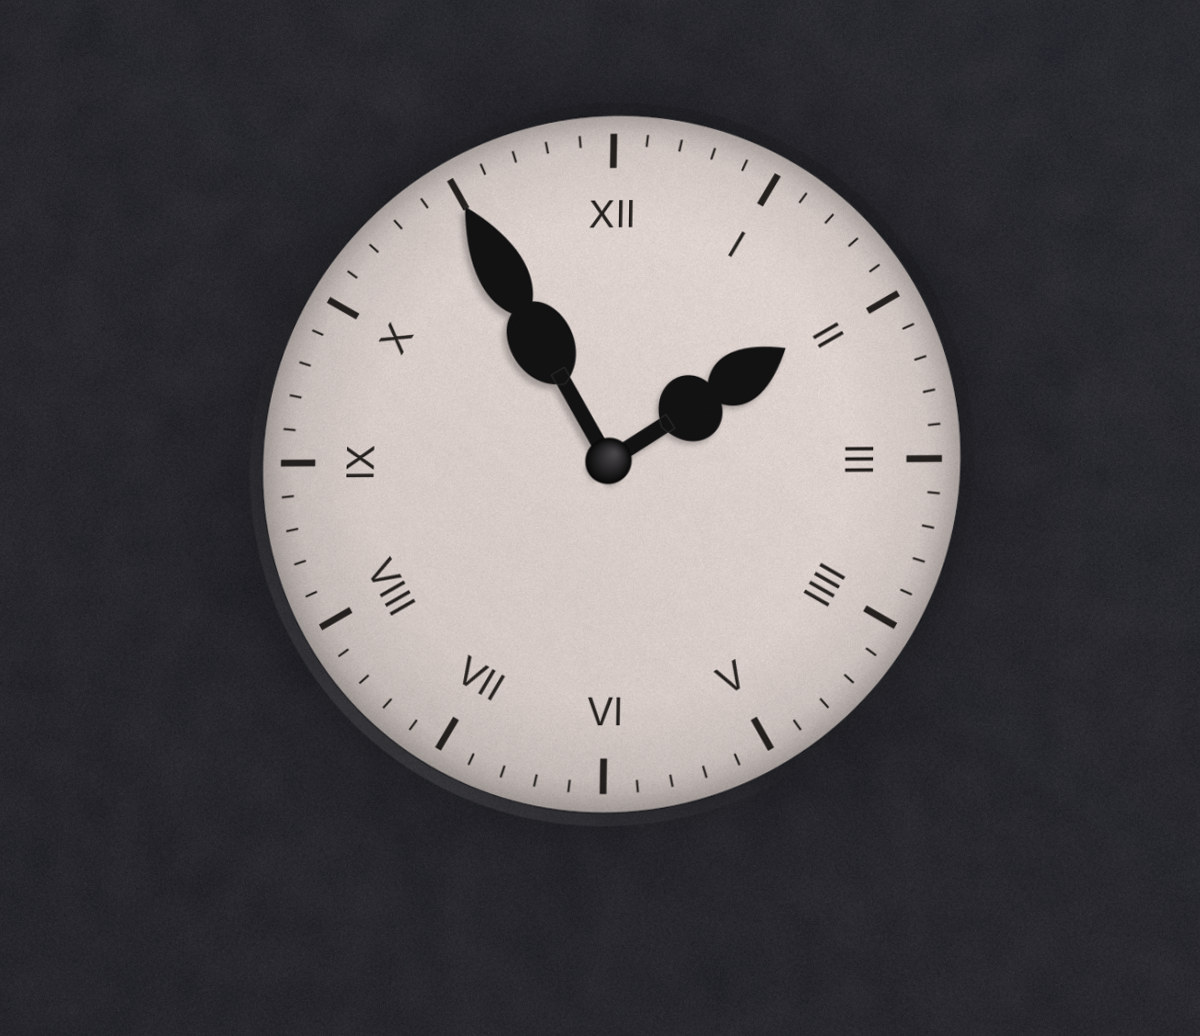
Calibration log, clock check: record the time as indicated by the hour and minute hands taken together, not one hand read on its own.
1:55
